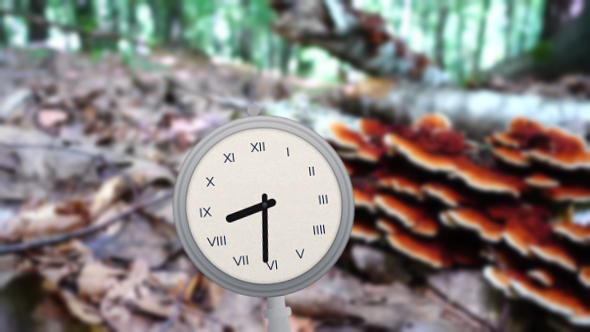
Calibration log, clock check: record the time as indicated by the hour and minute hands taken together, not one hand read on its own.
8:31
